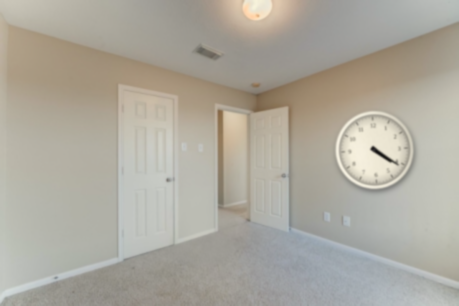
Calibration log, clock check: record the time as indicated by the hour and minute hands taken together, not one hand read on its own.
4:21
